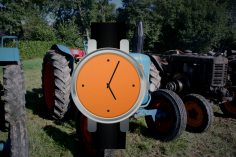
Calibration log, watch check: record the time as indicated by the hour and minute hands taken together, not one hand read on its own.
5:04
